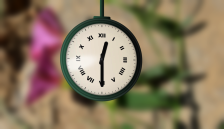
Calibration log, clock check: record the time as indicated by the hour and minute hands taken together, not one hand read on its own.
12:30
